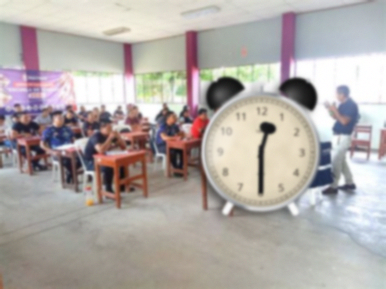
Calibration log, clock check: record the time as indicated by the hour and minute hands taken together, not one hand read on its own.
12:30
